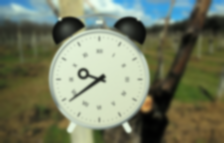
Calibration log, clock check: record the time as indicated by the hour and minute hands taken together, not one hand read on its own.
9:39
